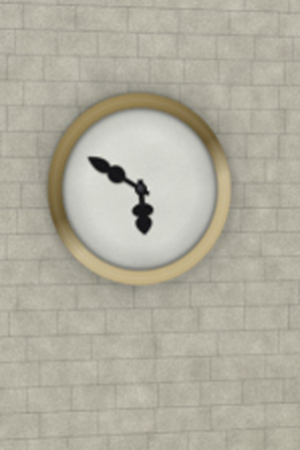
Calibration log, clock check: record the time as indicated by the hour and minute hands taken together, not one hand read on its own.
5:50
